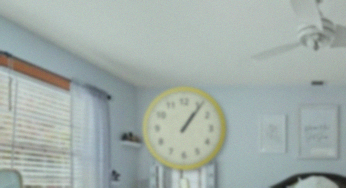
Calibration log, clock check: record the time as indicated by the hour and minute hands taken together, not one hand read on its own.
1:06
